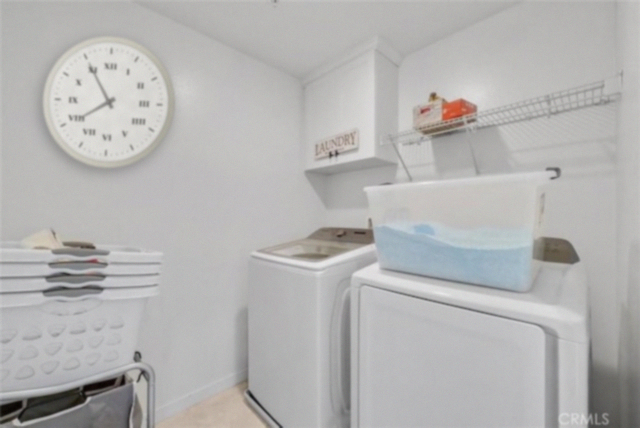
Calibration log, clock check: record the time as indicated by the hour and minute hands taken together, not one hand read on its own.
7:55
